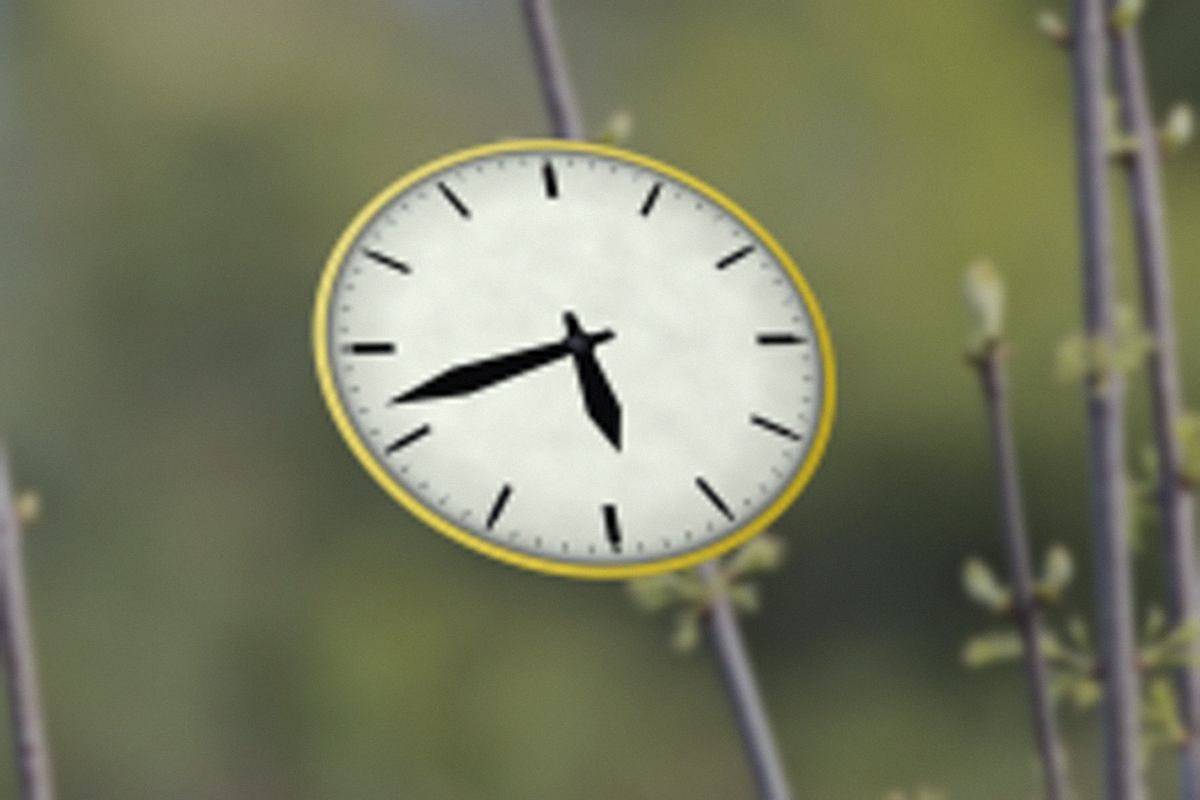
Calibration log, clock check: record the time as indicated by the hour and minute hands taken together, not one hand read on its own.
5:42
